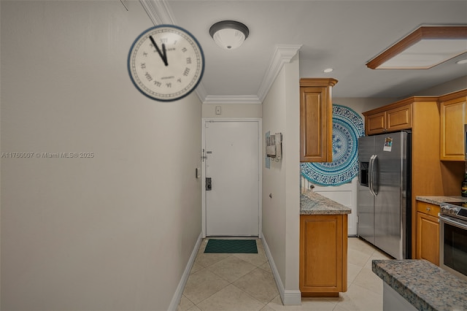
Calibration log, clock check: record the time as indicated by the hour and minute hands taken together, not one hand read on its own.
11:56
